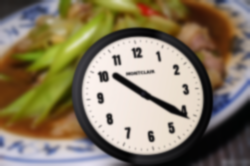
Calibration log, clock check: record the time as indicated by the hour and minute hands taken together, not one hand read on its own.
10:21
